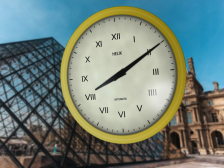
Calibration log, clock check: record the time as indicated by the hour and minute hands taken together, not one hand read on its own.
8:10
